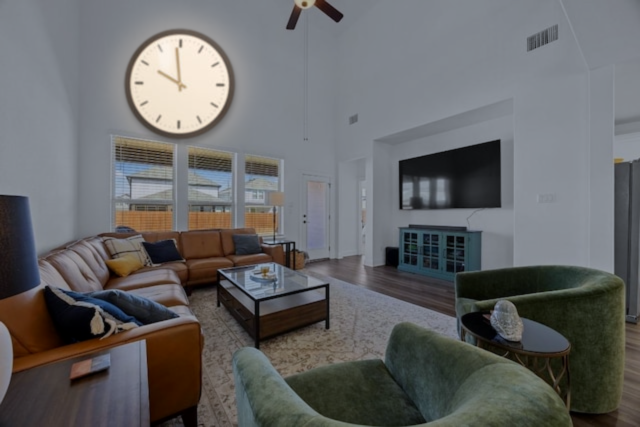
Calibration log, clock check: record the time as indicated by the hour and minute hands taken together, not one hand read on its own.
9:59
